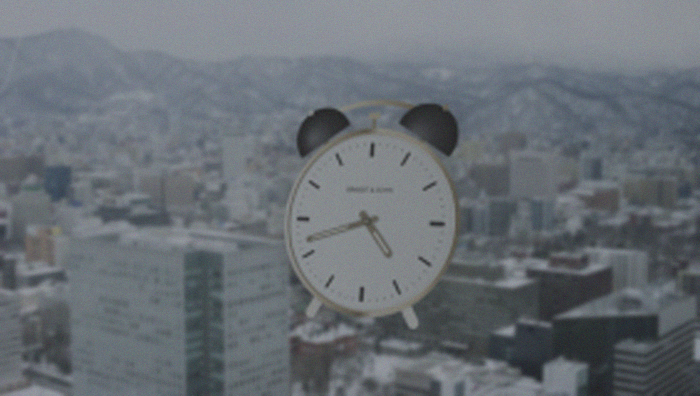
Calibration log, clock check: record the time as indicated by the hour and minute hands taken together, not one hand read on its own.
4:42
